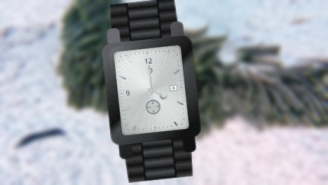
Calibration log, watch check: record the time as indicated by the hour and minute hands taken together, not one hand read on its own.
4:00
